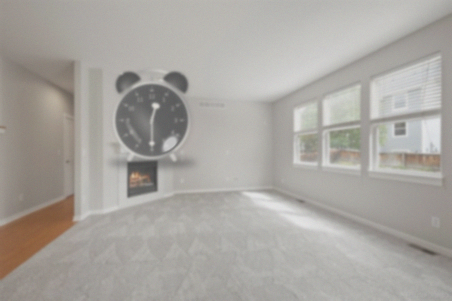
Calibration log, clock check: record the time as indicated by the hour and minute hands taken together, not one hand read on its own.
12:30
